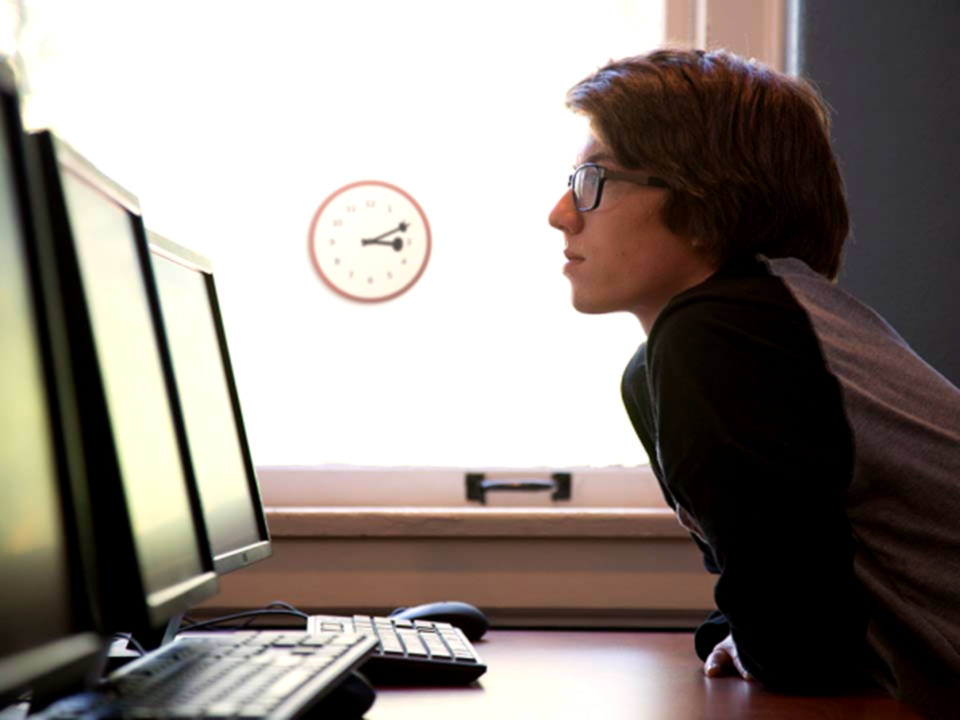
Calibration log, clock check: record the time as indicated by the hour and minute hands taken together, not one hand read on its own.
3:11
